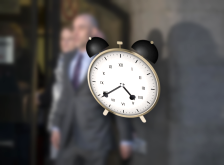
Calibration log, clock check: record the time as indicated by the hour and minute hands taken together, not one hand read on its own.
4:39
